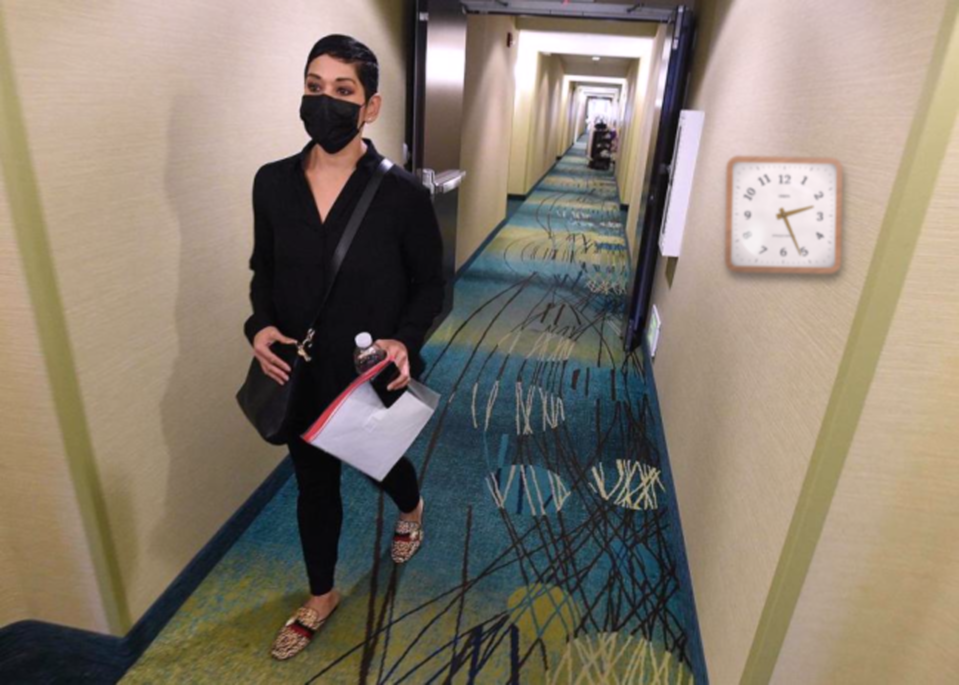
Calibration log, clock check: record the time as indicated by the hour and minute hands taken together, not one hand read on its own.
2:26
